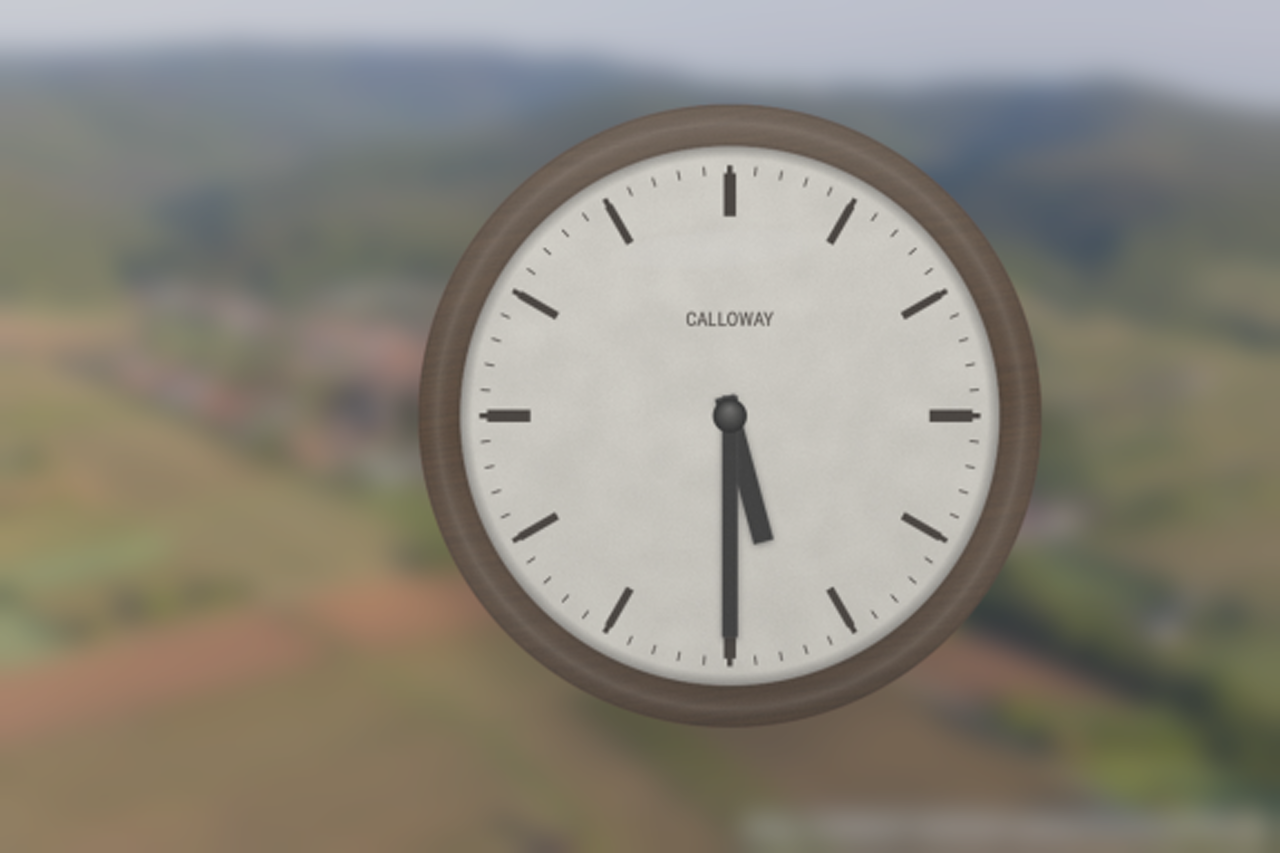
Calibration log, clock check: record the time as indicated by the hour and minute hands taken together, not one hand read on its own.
5:30
